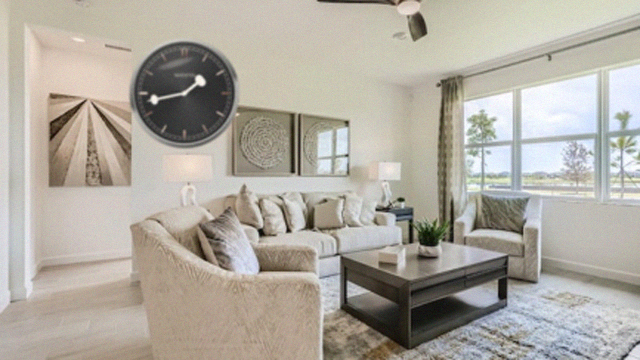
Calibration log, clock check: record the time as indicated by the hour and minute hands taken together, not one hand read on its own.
1:43
